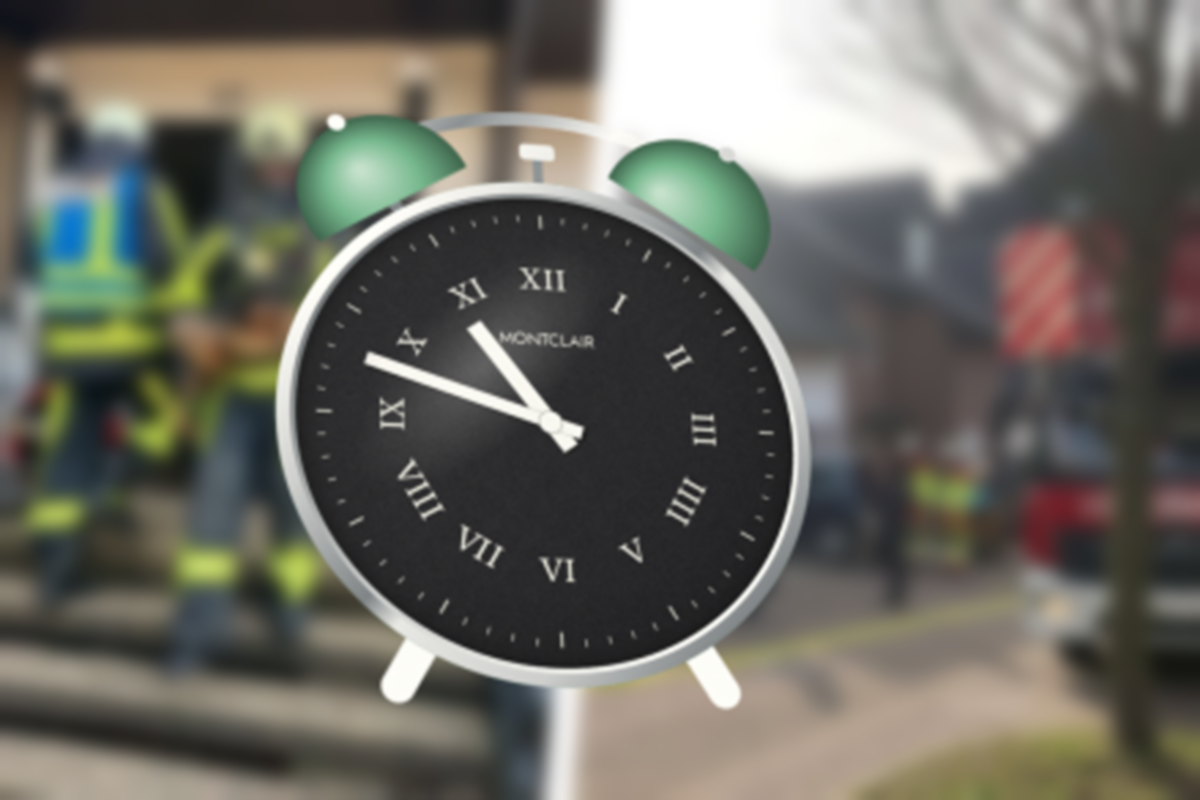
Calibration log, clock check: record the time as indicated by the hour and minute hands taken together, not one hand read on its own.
10:48
